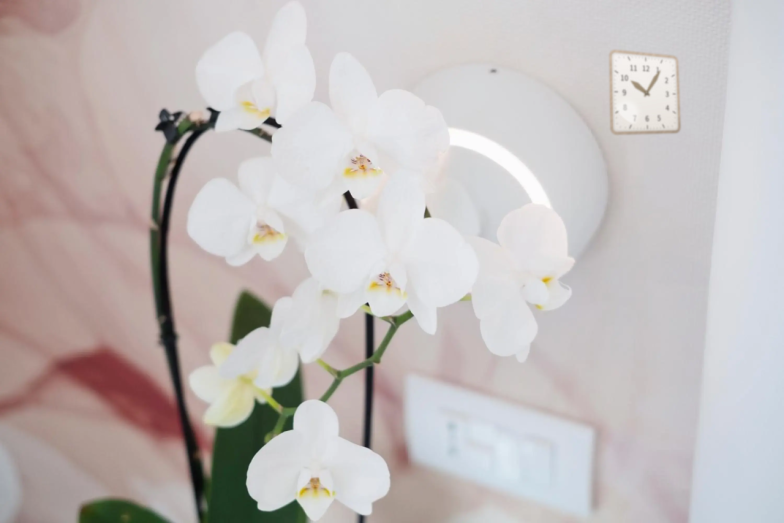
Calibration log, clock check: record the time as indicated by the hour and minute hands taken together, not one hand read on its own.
10:06
